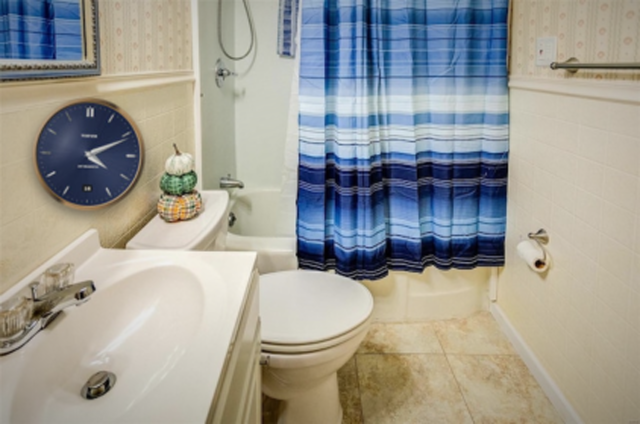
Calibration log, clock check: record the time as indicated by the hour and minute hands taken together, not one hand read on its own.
4:11
